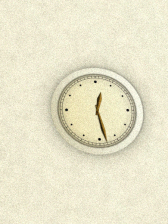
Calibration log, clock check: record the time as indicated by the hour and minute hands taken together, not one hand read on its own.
12:28
